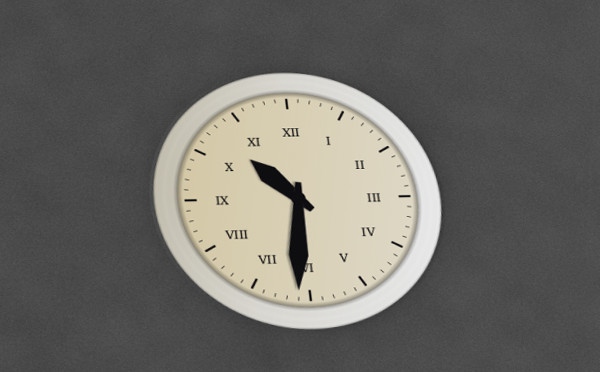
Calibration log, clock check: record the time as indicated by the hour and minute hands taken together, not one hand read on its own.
10:31
